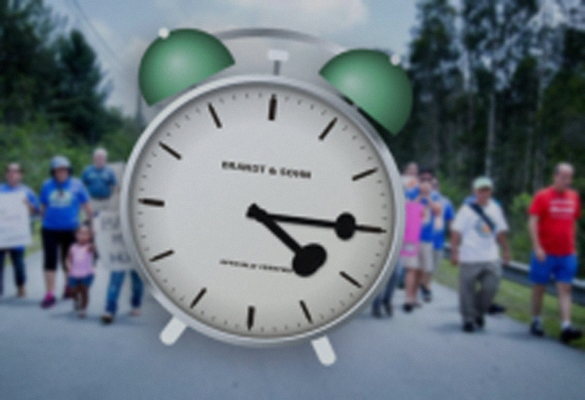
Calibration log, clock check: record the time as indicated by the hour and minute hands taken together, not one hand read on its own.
4:15
